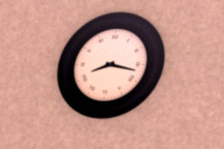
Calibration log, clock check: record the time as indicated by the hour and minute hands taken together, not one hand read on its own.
8:17
